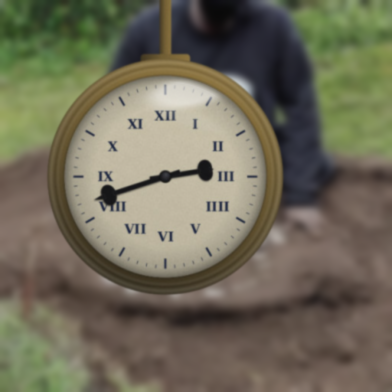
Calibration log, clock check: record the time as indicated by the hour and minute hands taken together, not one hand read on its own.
2:42
